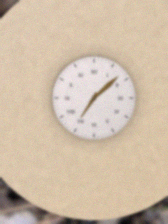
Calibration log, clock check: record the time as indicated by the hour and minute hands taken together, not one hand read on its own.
7:08
